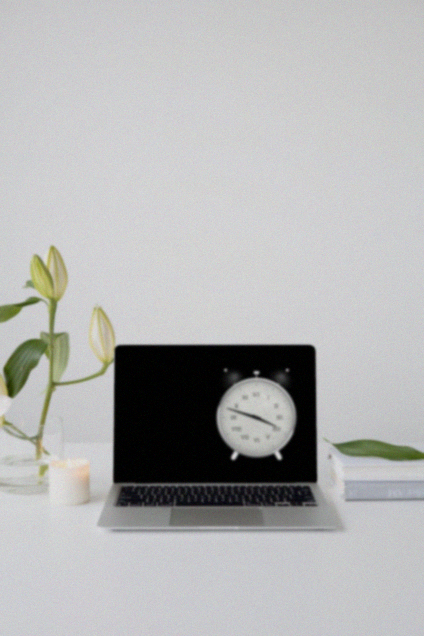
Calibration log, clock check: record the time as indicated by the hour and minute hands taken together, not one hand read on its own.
3:48
